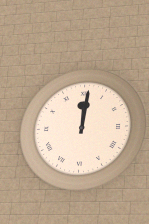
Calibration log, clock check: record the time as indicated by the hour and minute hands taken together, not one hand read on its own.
12:01
